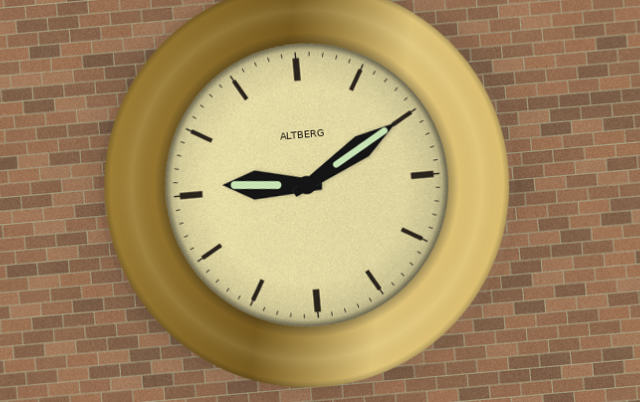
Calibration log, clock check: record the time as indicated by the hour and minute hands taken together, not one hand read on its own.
9:10
